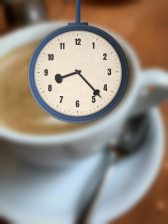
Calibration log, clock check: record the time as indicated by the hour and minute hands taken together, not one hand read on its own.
8:23
